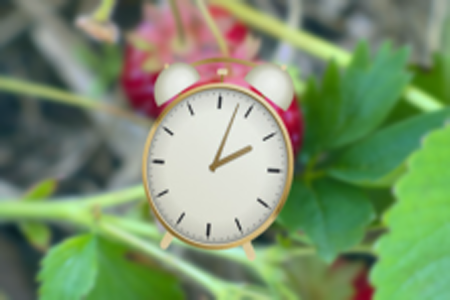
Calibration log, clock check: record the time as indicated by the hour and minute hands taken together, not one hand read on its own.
2:03
